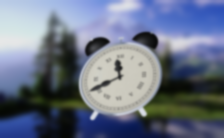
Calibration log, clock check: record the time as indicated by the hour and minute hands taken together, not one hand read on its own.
11:41
